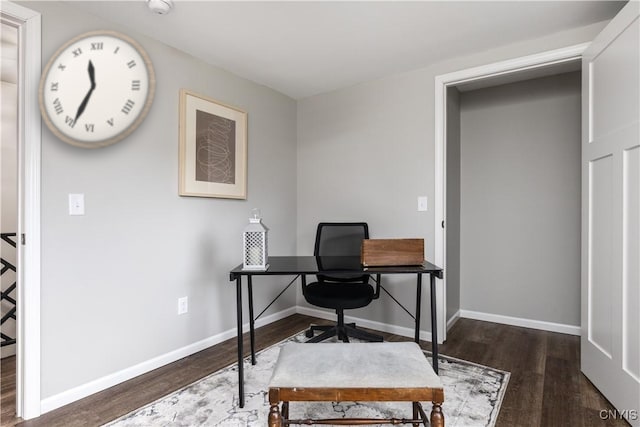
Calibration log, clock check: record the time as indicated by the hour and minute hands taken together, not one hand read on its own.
11:34
